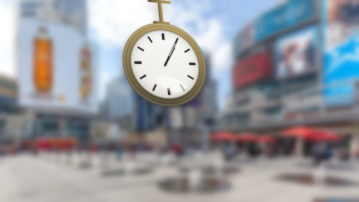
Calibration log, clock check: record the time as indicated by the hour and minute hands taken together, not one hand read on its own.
1:05
